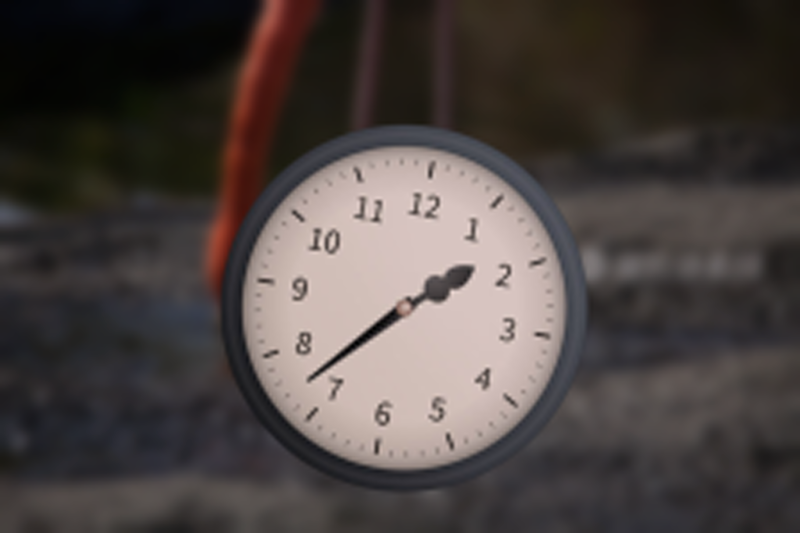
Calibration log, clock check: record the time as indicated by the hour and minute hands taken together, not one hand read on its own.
1:37
